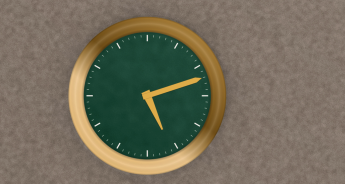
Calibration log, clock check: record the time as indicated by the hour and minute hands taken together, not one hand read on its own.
5:12
